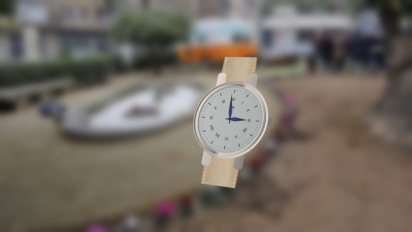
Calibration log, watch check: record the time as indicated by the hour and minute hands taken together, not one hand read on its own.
2:59
